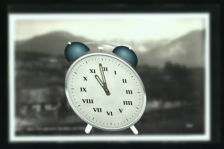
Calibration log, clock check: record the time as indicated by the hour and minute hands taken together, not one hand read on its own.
10:59
